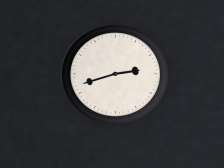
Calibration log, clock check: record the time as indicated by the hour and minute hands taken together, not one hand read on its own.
2:42
